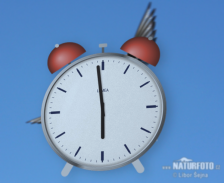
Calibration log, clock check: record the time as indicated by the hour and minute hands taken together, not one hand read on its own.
5:59
